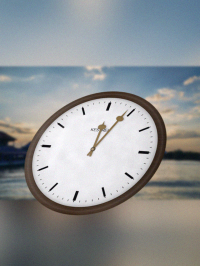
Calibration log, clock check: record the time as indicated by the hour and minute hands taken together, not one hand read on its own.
12:04
